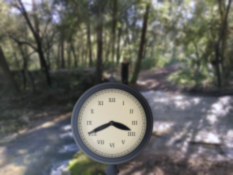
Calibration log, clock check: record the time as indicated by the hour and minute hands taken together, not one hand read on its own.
3:41
